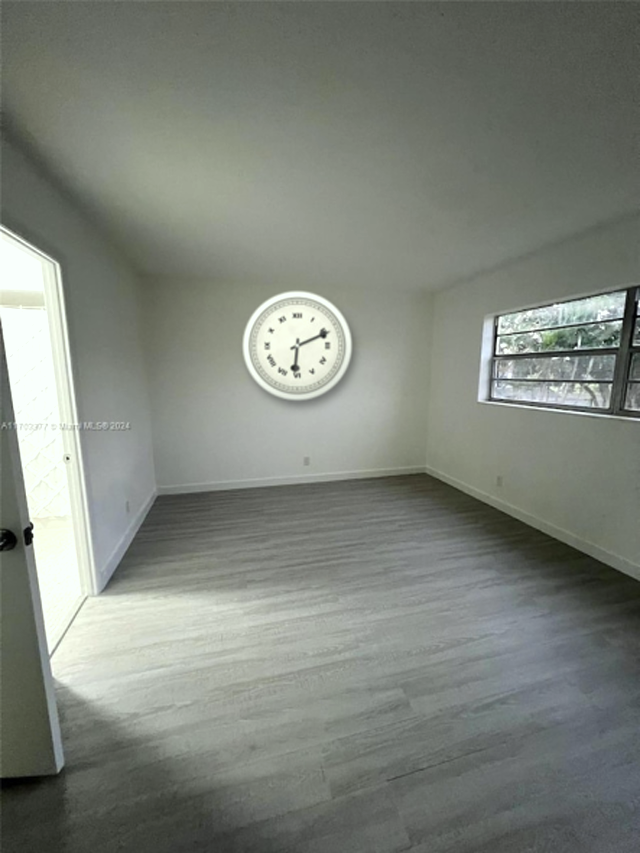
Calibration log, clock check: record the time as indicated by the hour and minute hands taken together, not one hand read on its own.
6:11
